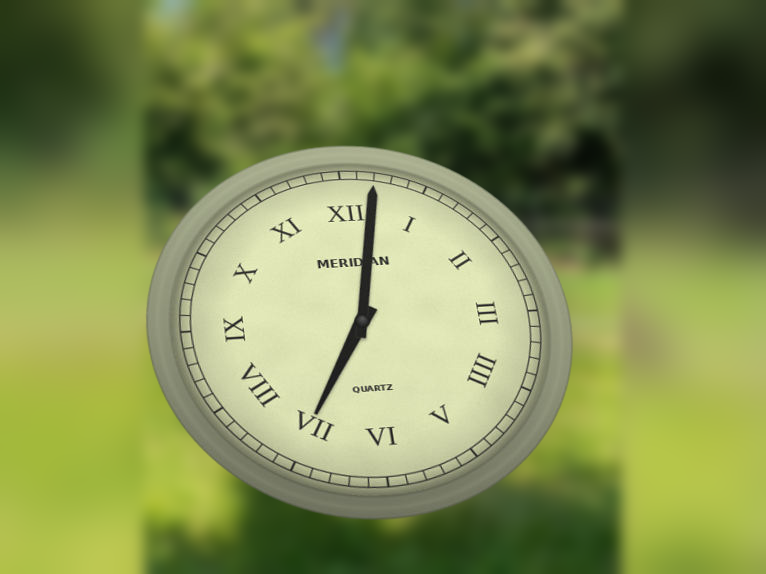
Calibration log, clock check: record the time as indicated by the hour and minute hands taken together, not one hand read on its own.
7:02
